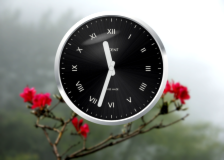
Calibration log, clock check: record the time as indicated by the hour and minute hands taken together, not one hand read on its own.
11:33
